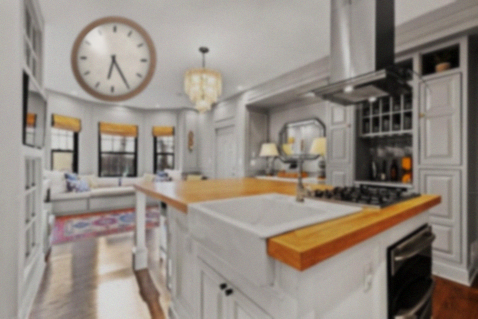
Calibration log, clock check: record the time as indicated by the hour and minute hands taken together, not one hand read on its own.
6:25
